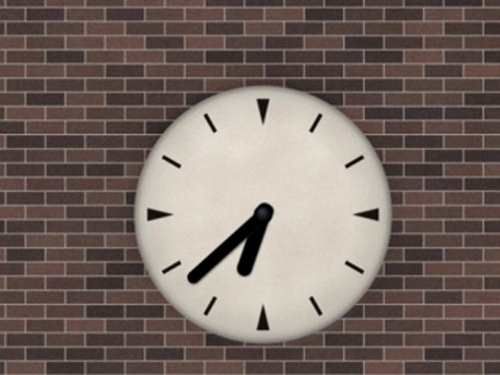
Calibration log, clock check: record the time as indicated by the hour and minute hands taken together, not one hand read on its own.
6:38
